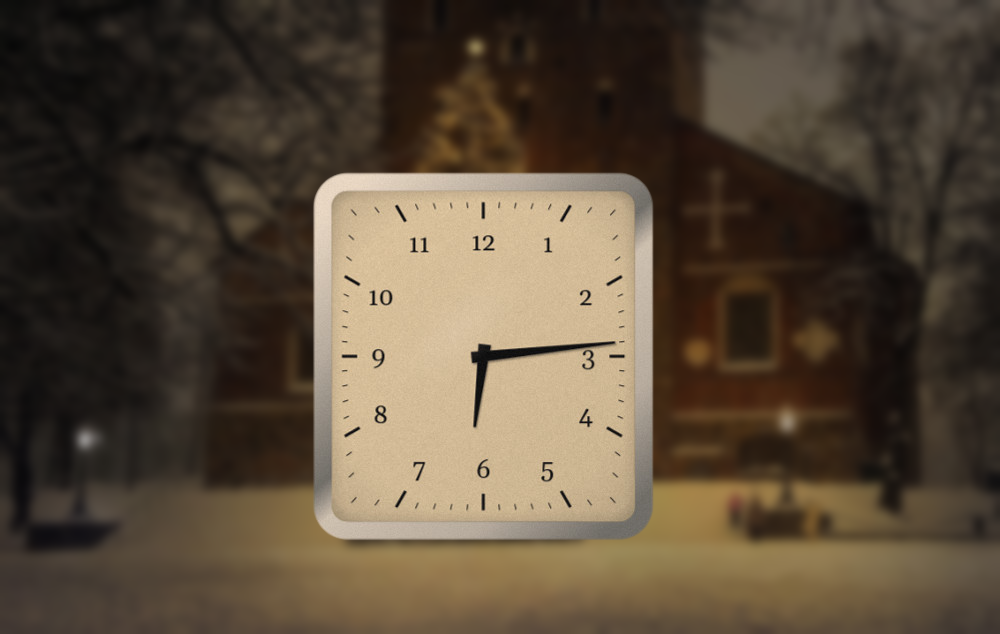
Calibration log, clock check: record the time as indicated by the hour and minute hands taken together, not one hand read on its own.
6:14
